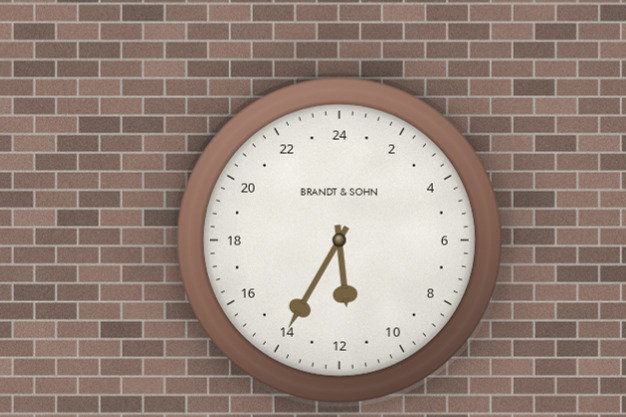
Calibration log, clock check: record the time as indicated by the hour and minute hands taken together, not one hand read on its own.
11:35
